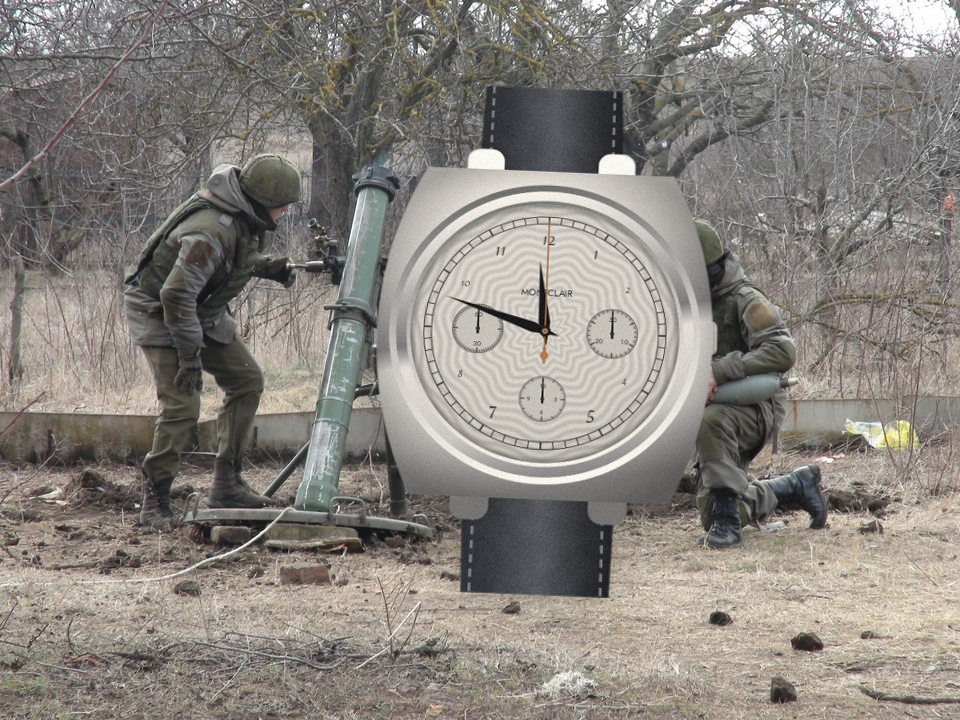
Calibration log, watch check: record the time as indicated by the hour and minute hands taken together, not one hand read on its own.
11:48
